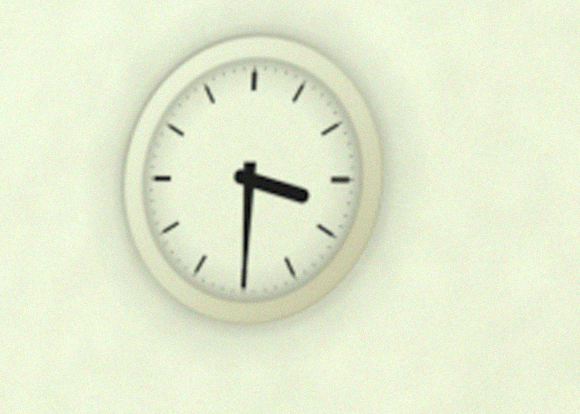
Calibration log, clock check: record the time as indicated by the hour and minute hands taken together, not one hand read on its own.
3:30
